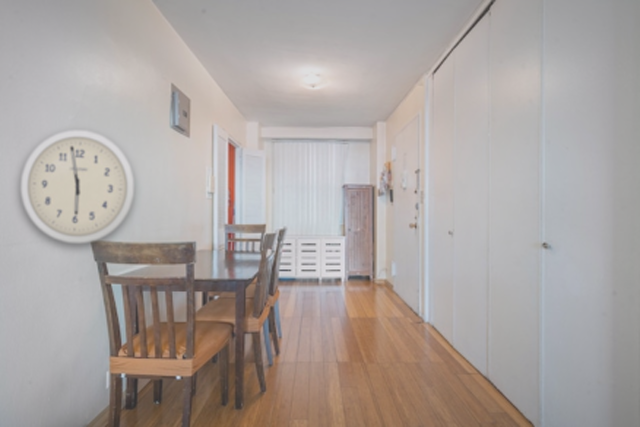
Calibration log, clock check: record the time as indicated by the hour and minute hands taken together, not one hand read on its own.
5:58
